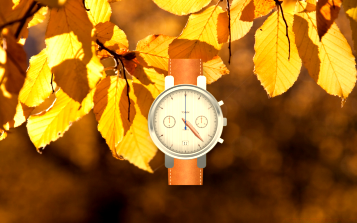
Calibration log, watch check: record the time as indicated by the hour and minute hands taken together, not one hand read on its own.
4:23
